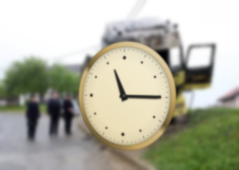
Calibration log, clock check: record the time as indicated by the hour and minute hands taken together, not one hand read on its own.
11:15
